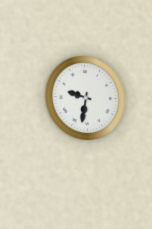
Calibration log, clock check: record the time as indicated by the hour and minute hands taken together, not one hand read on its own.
9:32
